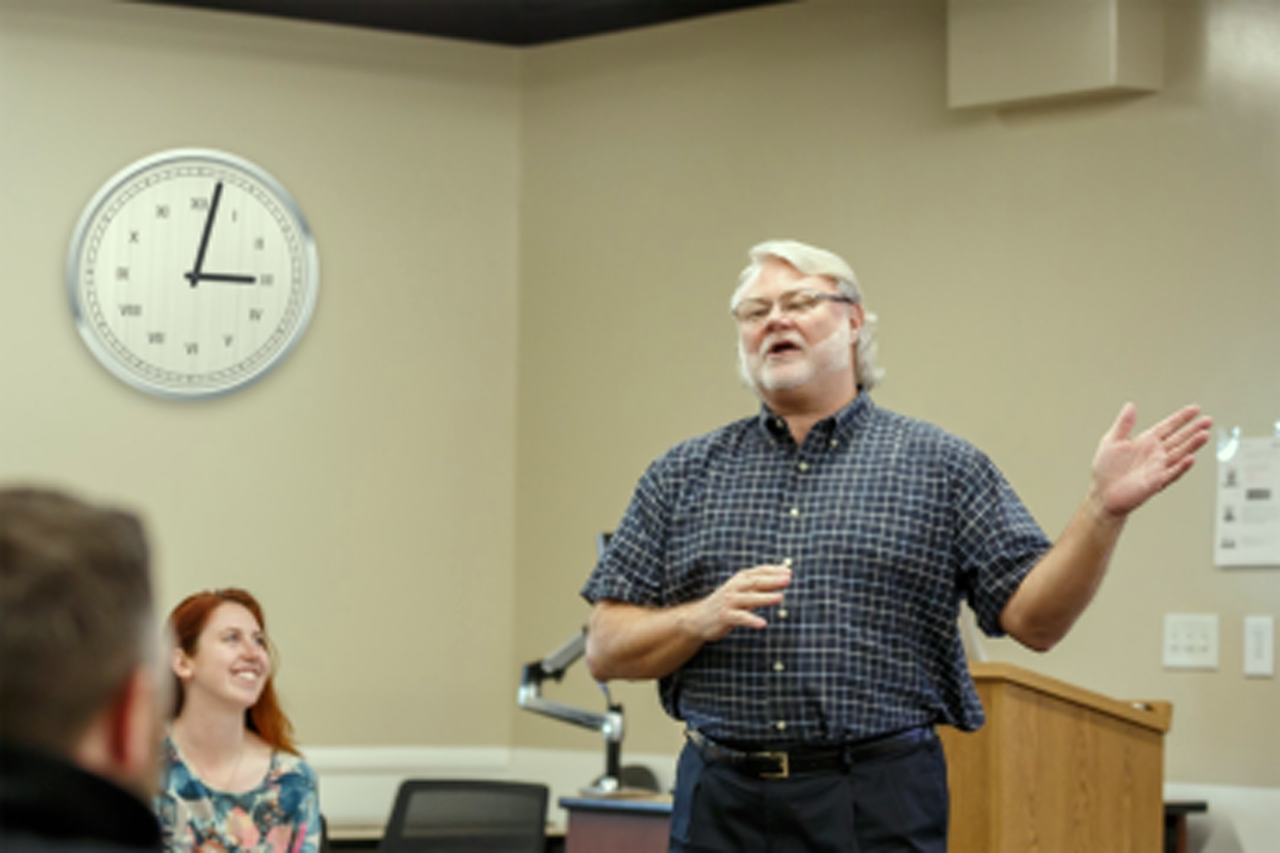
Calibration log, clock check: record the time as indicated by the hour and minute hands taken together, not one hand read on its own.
3:02
